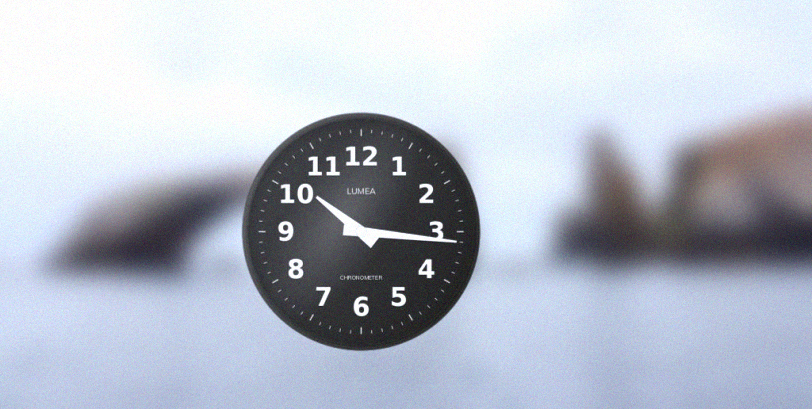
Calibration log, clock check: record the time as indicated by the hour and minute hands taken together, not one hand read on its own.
10:16
